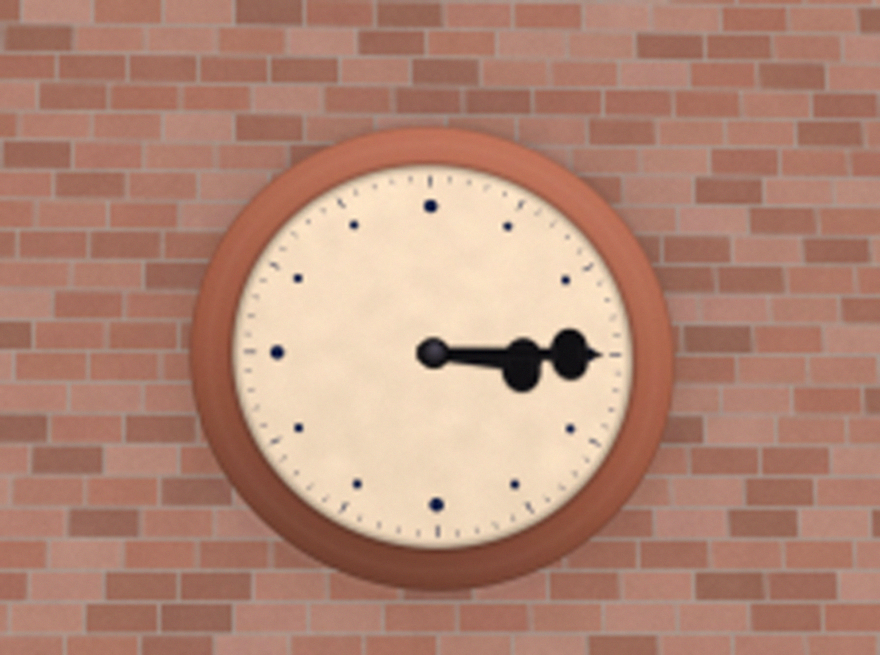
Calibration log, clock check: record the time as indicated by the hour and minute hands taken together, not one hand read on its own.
3:15
